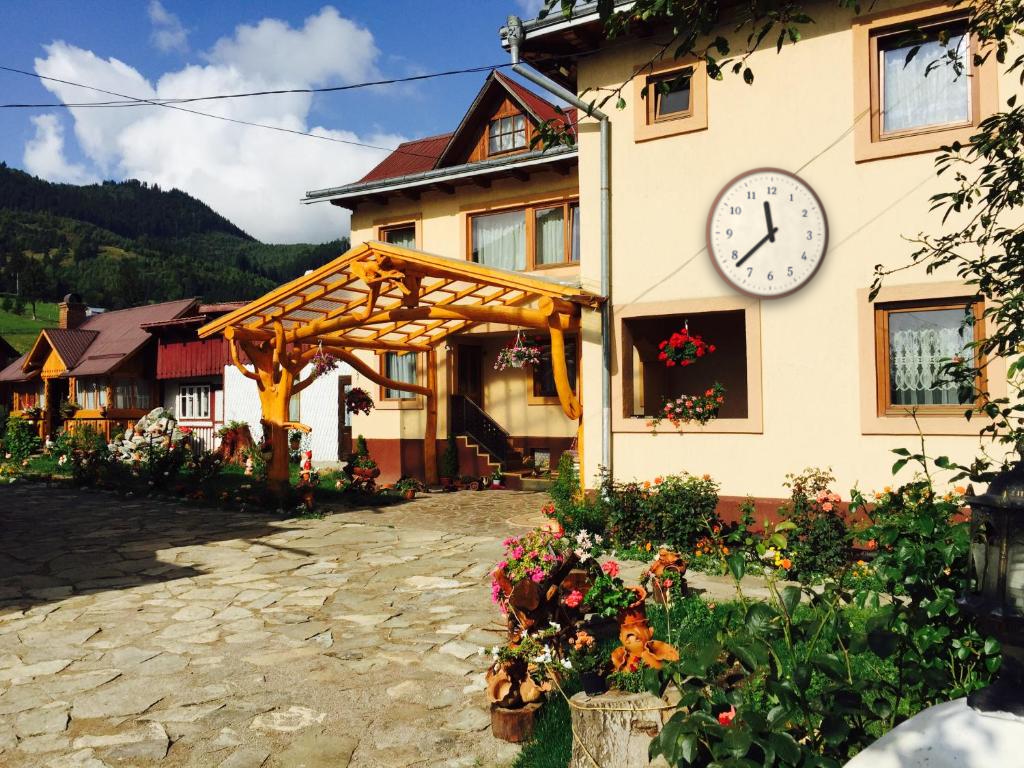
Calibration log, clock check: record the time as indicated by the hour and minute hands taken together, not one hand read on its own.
11:38
